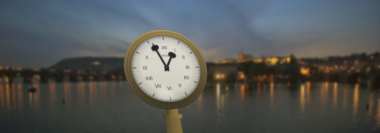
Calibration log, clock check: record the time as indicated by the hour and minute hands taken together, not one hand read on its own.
12:56
